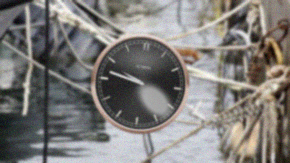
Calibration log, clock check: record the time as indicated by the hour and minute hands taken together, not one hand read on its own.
9:47
